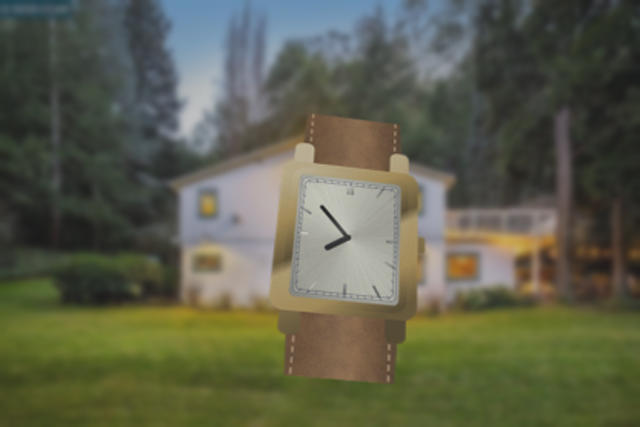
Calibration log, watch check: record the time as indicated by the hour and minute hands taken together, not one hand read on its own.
7:53
